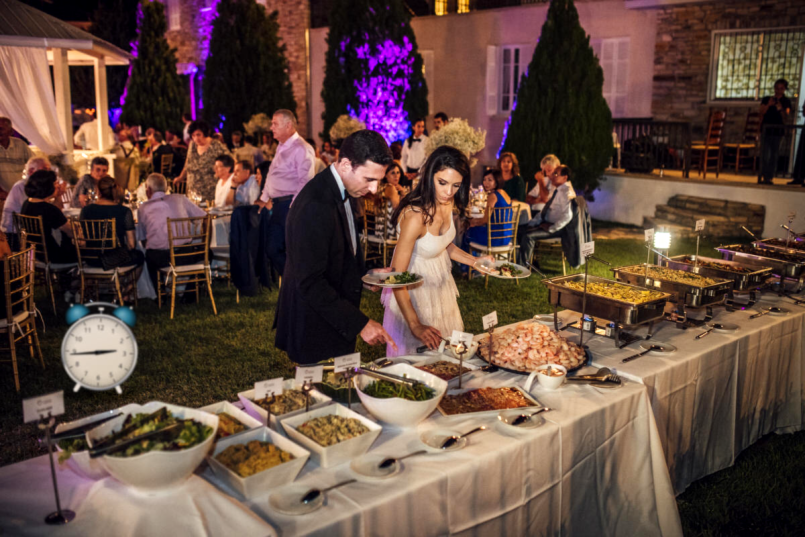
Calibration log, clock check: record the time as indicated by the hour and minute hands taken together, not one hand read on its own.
2:44
